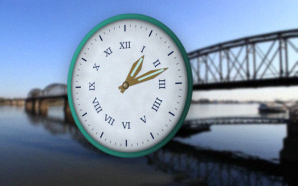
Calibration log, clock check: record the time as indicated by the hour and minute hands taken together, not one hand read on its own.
1:12
